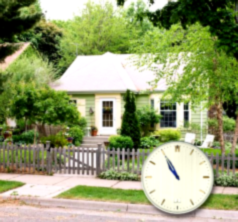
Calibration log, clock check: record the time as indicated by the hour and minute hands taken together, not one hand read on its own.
10:55
